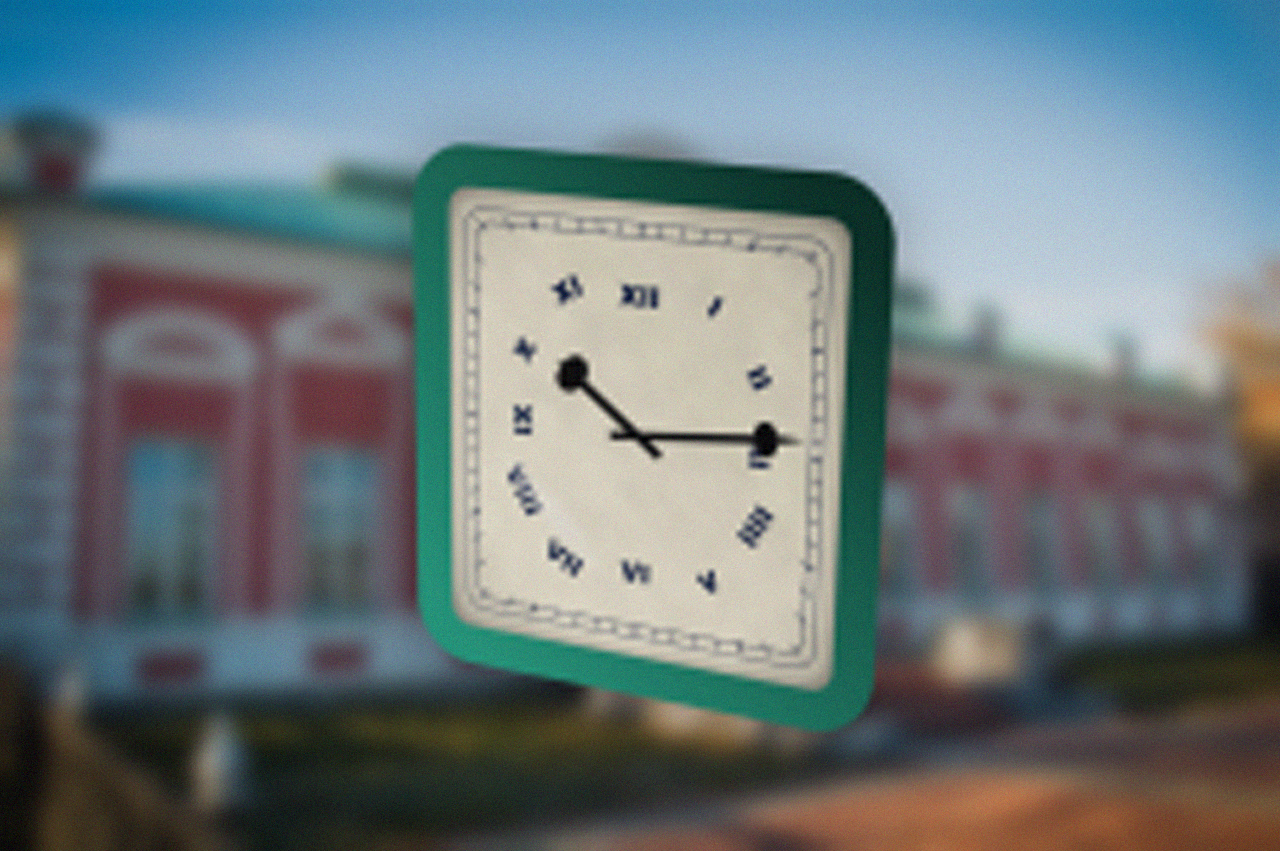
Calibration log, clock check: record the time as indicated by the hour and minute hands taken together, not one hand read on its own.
10:14
